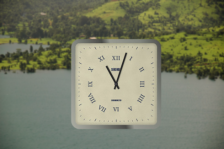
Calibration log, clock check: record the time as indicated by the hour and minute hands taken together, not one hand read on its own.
11:03
